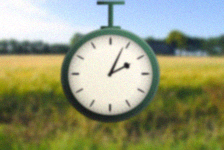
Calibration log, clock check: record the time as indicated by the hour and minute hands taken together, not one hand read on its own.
2:04
